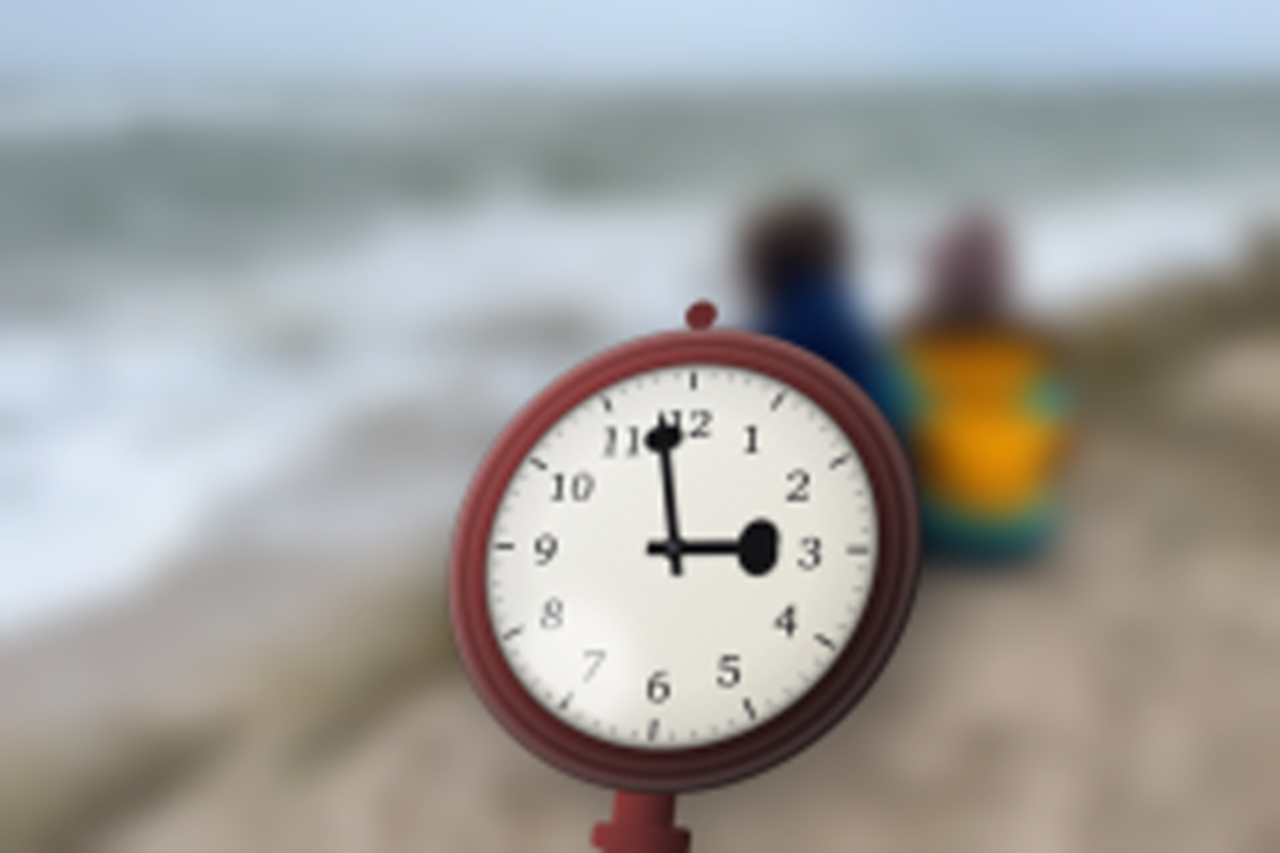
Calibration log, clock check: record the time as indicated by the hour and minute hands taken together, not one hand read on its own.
2:58
